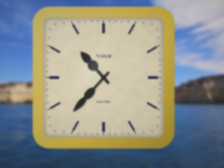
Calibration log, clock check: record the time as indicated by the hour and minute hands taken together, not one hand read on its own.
10:37
